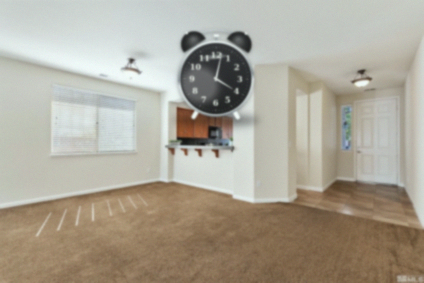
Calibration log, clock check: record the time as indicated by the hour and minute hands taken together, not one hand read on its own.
4:02
